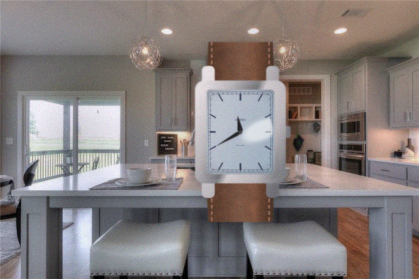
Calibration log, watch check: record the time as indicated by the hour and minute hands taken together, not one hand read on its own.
11:40
